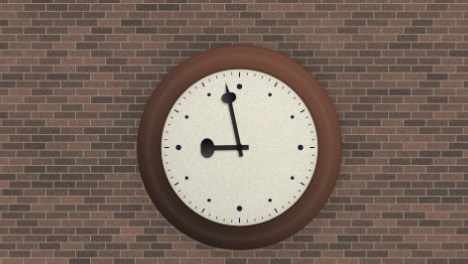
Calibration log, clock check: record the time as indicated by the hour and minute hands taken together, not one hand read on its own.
8:58
